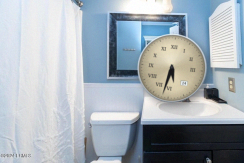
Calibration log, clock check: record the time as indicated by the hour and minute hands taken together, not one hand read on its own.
5:32
